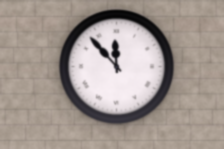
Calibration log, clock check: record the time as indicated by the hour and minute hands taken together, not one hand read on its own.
11:53
